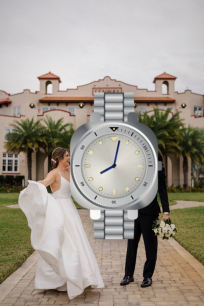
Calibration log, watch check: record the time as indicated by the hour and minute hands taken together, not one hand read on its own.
8:02
